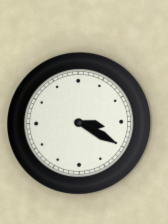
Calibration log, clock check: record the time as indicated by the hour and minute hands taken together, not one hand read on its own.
3:20
